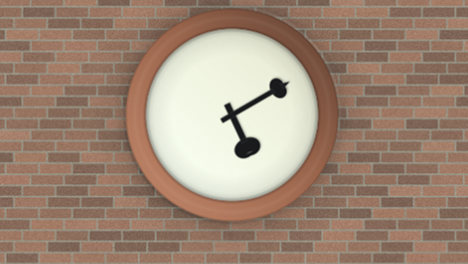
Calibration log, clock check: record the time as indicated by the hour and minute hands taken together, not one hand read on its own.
5:10
